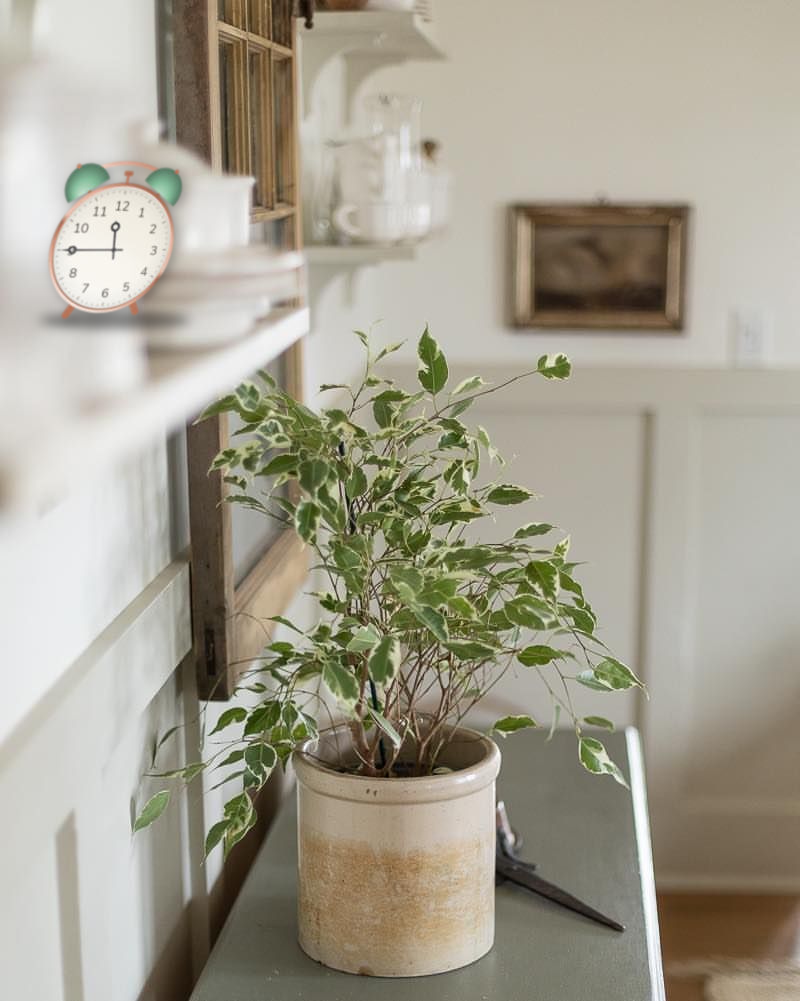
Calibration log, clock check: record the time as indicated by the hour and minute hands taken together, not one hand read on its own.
11:45
